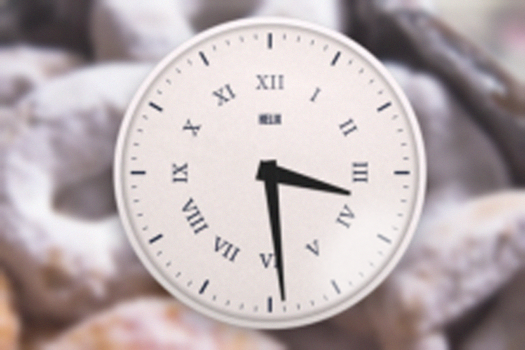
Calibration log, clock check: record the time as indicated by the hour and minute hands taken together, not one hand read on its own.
3:29
